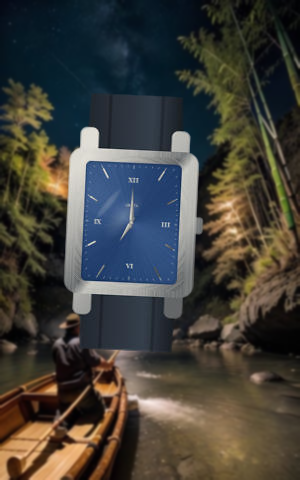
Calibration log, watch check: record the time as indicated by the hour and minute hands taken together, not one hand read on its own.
7:00
